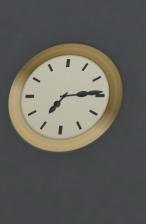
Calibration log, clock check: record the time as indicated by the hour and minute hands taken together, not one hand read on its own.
7:14
